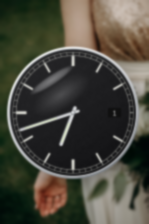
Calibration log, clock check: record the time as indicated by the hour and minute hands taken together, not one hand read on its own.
6:42
